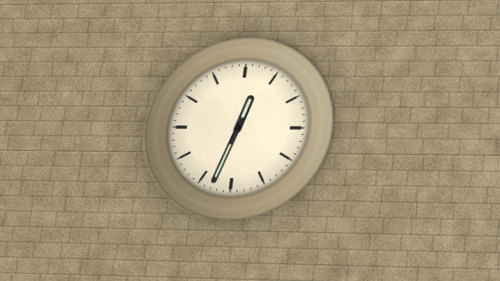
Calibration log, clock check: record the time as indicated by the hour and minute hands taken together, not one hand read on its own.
12:33
